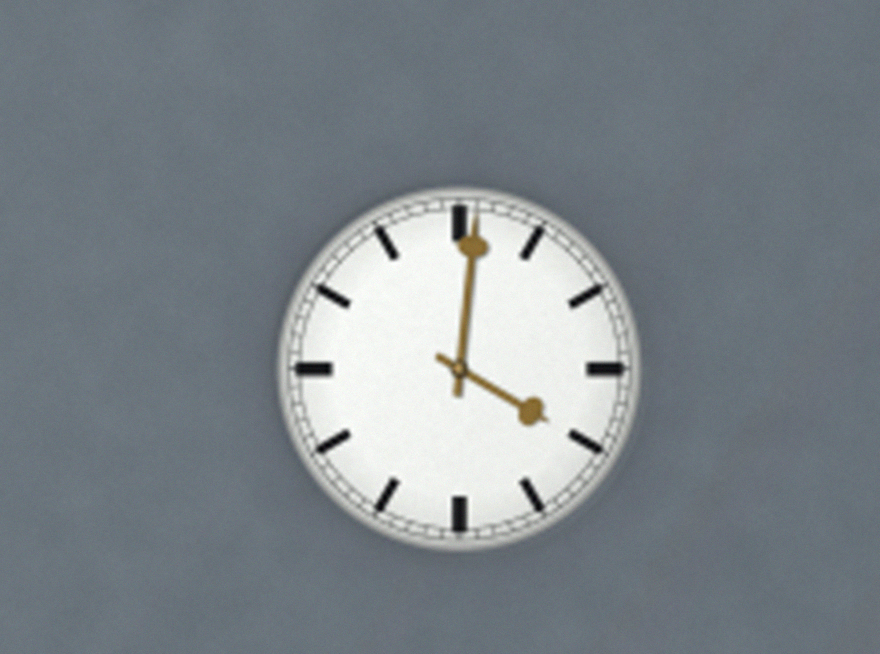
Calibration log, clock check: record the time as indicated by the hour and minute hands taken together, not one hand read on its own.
4:01
